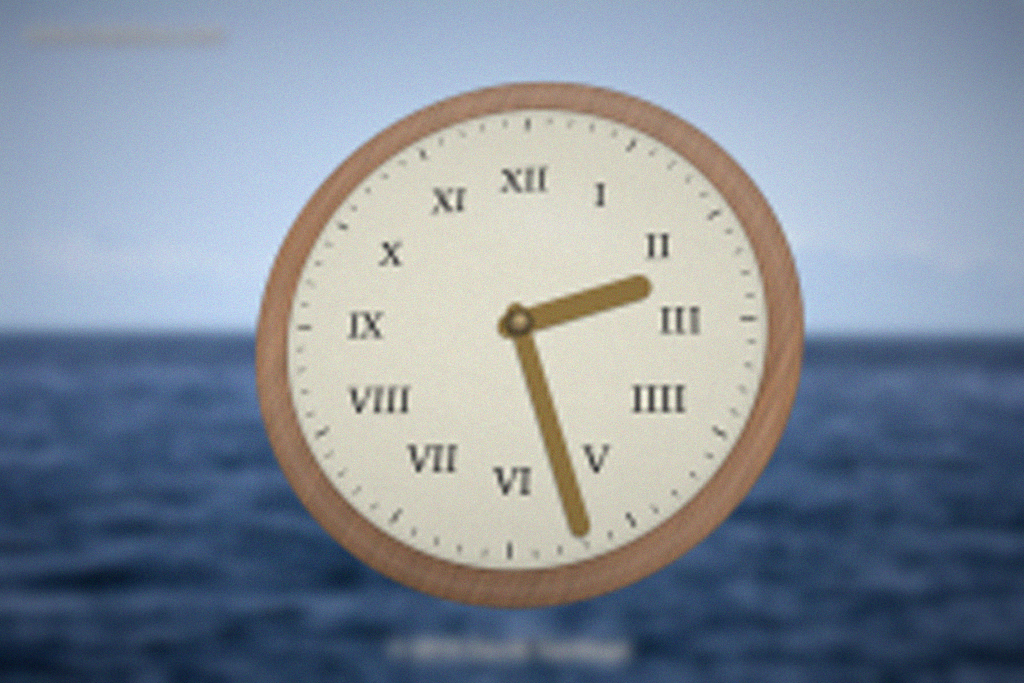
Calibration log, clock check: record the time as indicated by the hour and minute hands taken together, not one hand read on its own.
2:27
